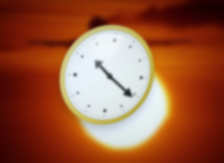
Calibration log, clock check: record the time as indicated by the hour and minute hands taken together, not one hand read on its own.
10:21
